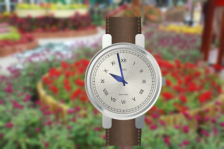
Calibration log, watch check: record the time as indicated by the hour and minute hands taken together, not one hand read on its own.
9:58
